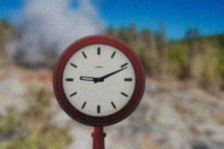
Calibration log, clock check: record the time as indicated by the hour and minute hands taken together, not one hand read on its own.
9:11
